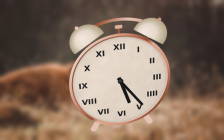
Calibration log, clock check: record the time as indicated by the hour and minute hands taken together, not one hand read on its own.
5:24
